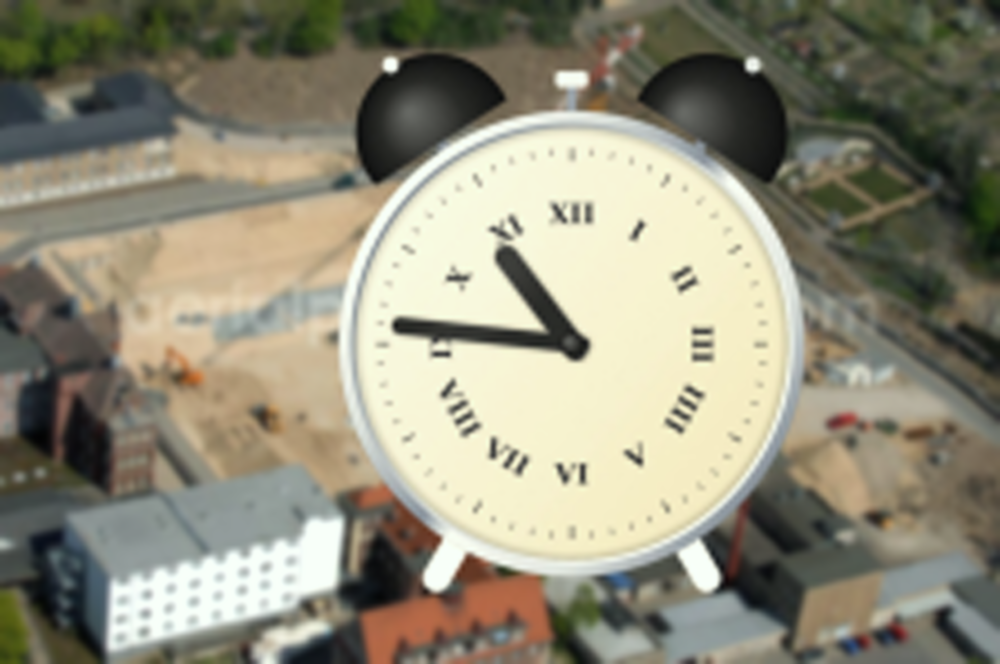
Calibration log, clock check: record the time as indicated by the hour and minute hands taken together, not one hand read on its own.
10:46
